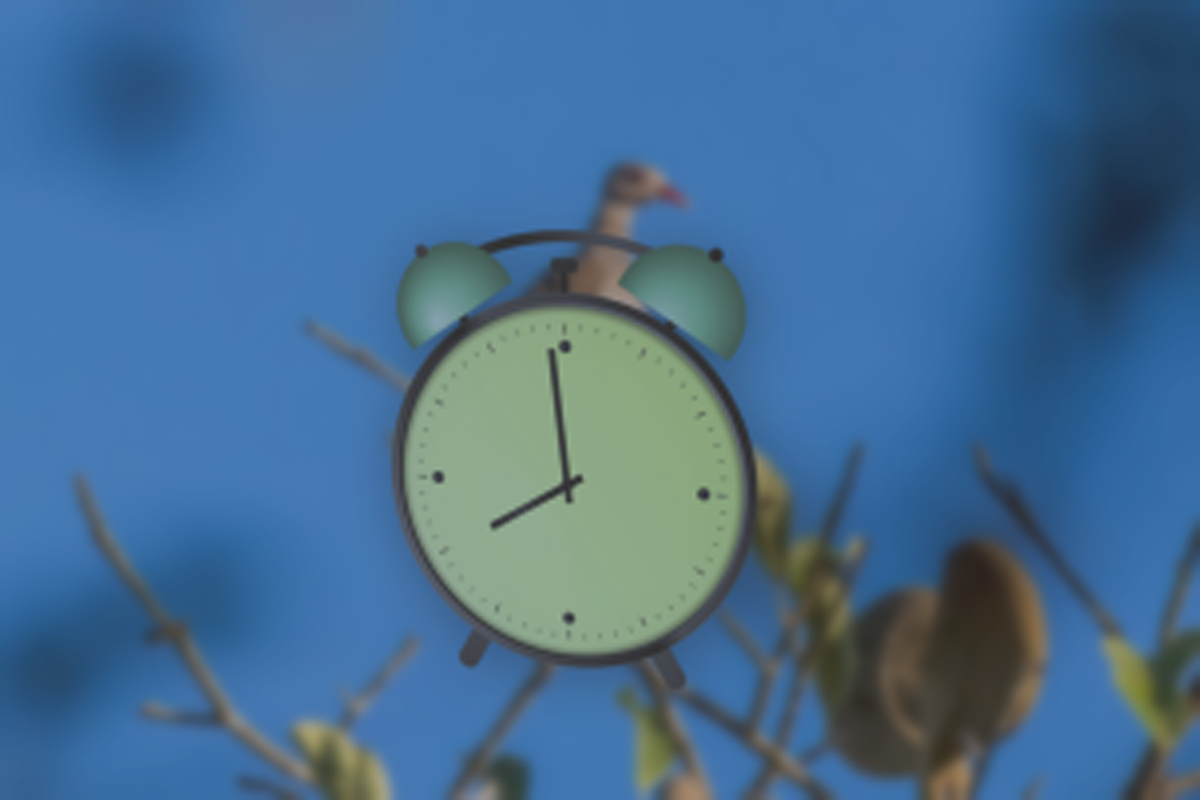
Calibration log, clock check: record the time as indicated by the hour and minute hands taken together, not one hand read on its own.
7:59
